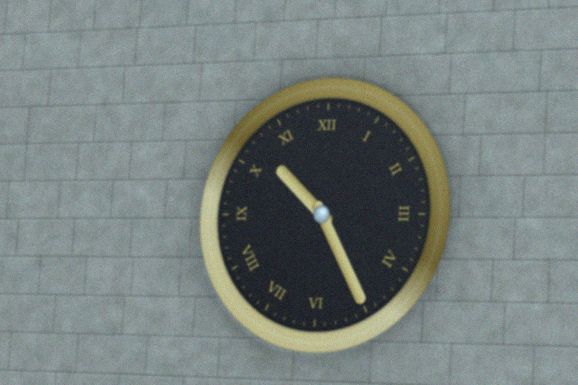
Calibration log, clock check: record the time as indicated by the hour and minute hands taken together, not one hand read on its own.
10:25
